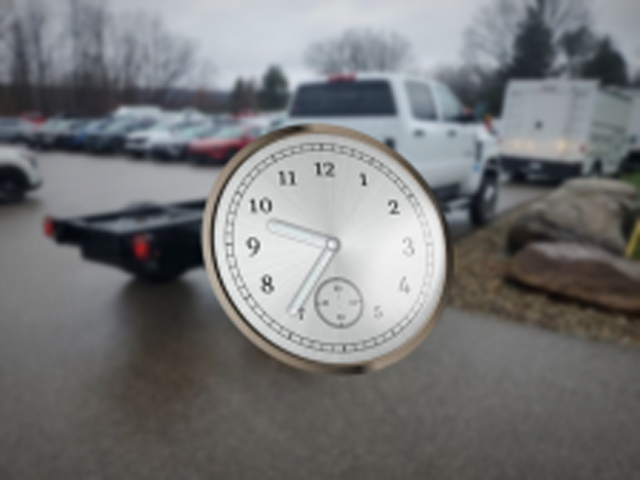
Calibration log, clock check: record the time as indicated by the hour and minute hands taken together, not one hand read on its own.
9:36
